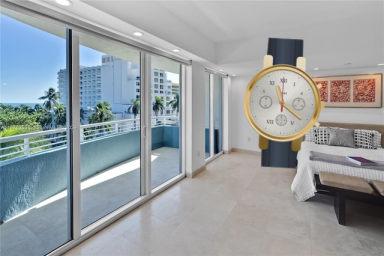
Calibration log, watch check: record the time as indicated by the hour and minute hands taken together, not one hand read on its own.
11:21
